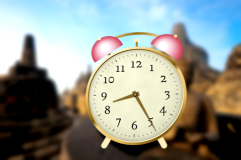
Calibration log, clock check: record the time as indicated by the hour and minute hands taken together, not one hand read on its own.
8:25
